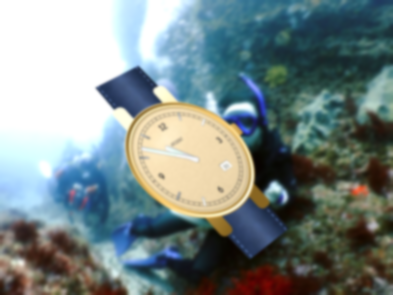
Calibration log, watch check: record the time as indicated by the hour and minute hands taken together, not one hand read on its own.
10:52
